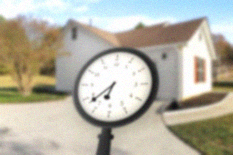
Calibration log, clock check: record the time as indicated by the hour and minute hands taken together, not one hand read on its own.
6:38
